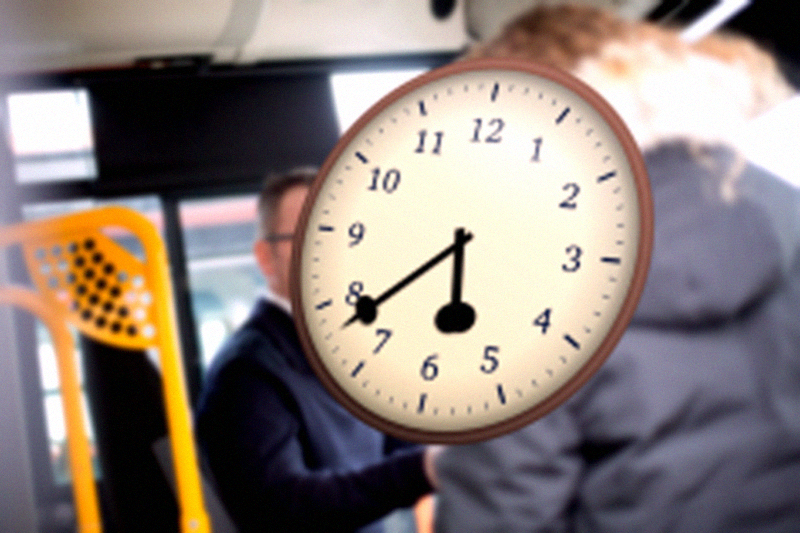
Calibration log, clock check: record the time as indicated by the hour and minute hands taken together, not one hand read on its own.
5:38
